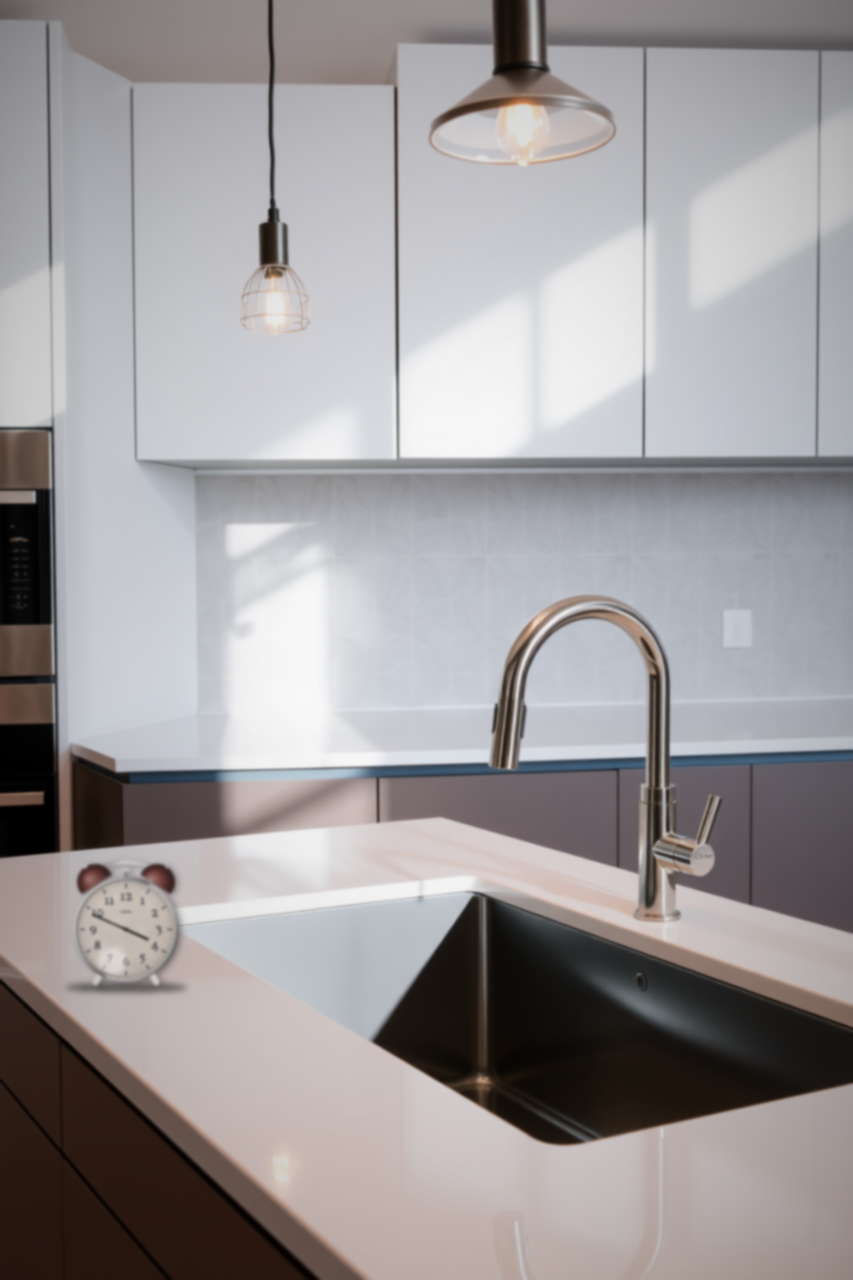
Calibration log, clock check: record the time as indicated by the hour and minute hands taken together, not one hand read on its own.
3:49
